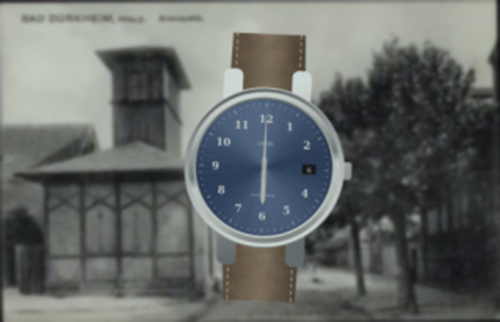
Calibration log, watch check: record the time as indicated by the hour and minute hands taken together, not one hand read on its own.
6:00
